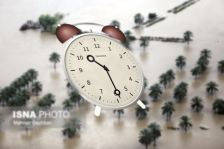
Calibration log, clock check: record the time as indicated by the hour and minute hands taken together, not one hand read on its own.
10:29
